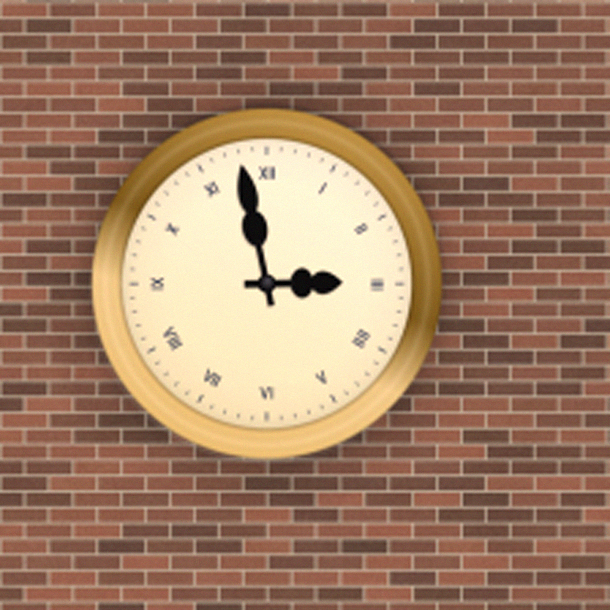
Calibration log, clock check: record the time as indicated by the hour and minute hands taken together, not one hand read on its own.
2:58
